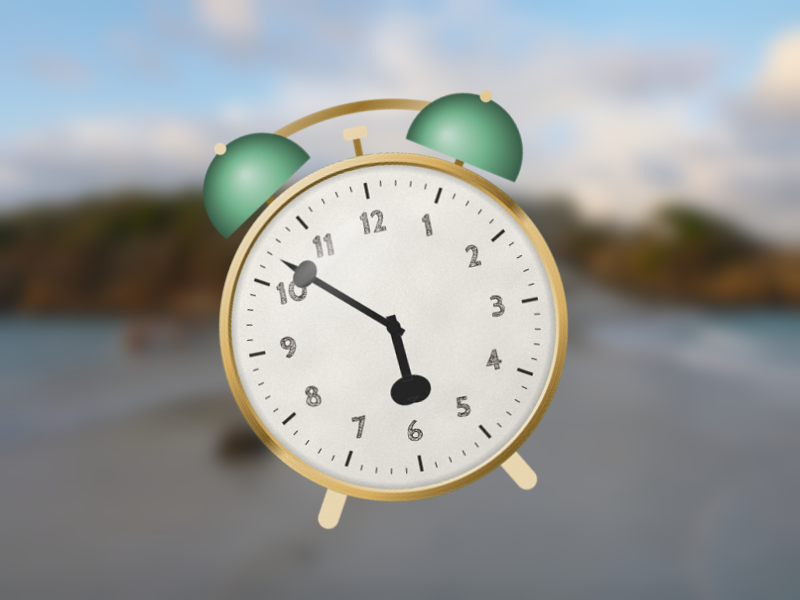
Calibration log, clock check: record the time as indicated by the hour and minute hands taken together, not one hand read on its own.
5:52
